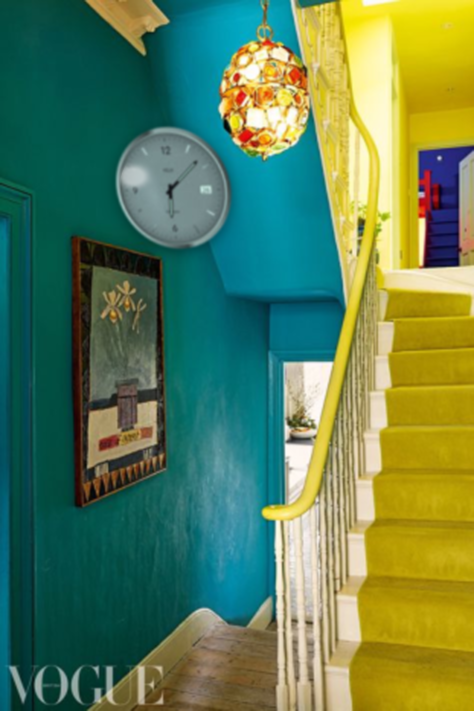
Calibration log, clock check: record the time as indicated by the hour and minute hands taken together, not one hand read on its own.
6:08
